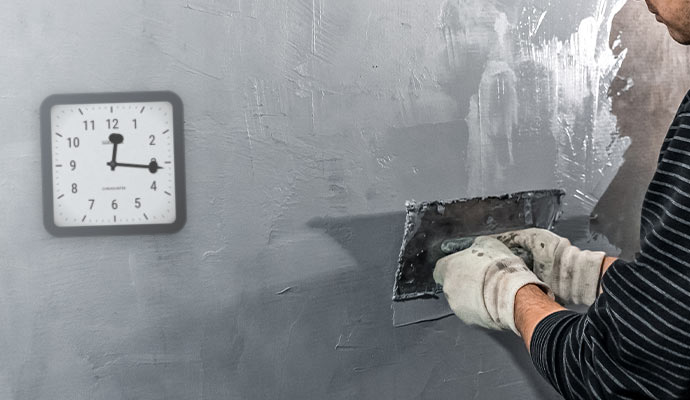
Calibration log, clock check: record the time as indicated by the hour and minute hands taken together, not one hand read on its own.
12:16
